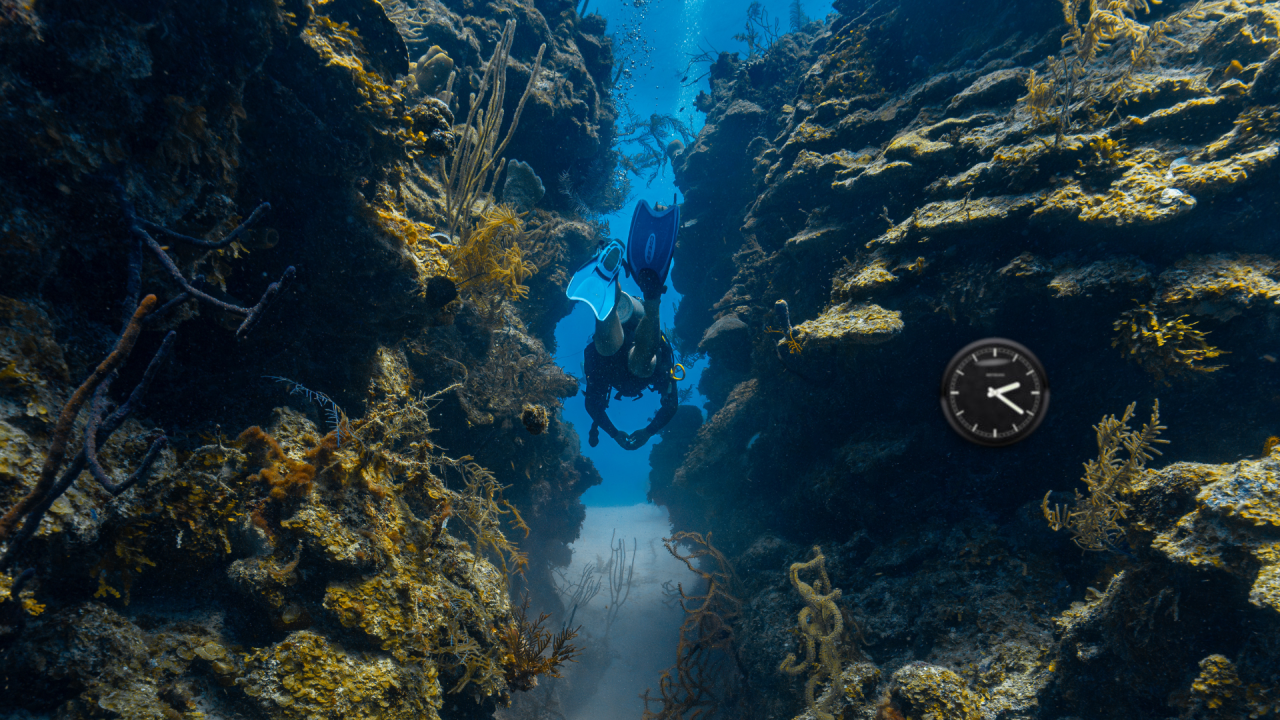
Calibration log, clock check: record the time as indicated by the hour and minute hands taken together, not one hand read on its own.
2:21
